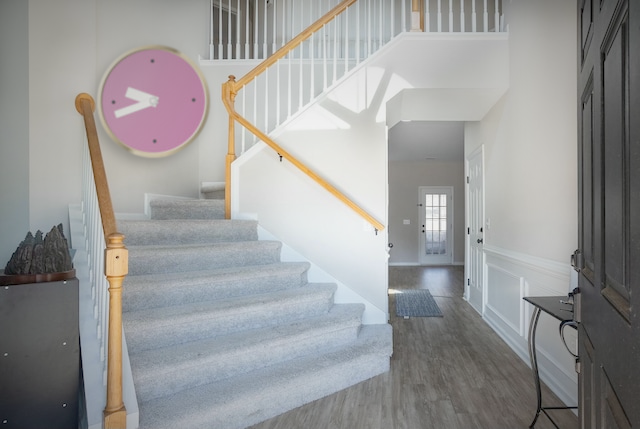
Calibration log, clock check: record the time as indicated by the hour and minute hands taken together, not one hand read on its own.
9:42
